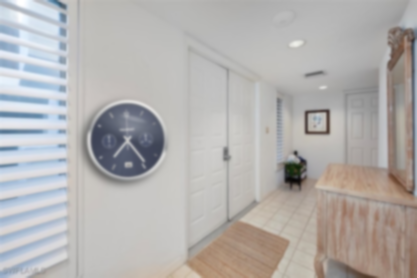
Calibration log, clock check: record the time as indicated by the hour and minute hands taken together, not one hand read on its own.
7:24
